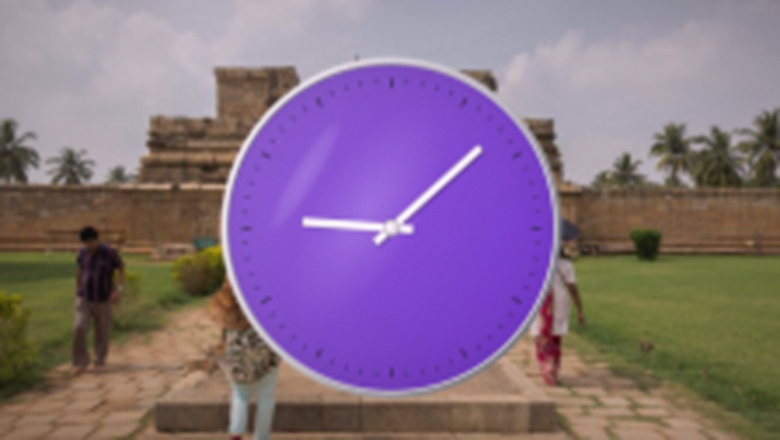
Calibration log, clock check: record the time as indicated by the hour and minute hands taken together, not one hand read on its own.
9:08
